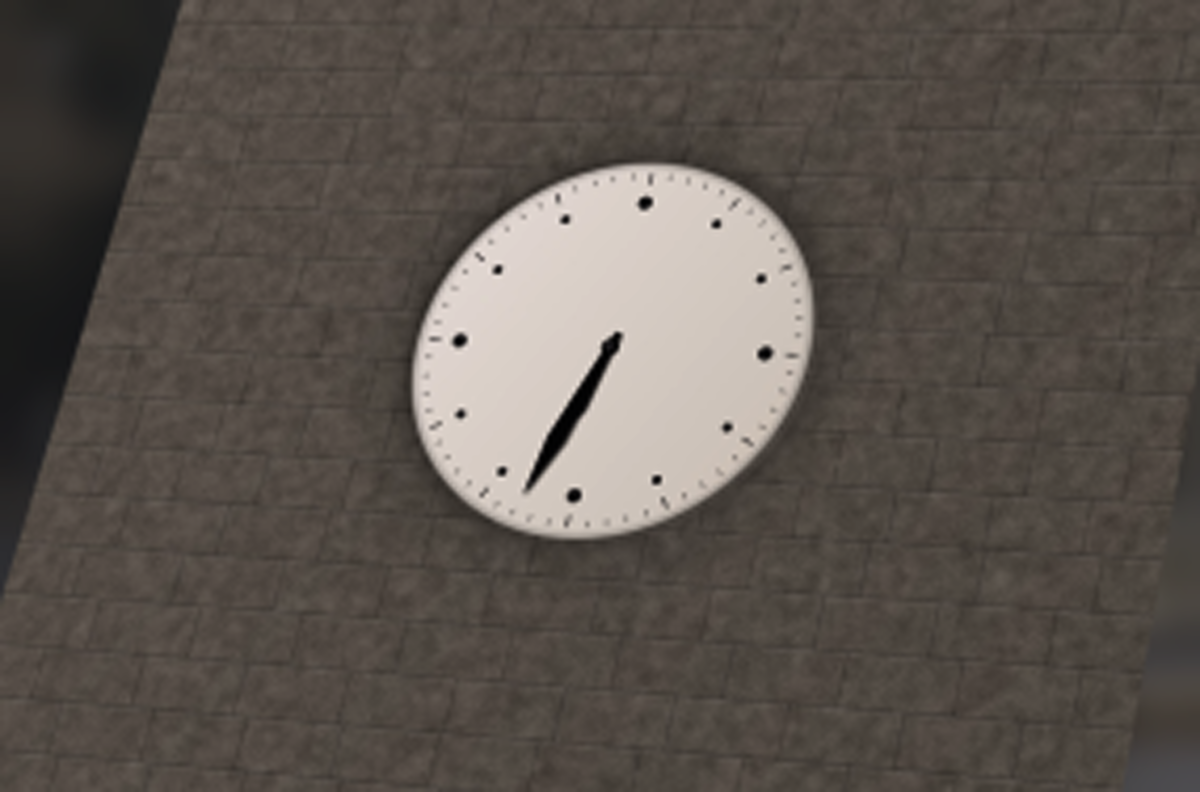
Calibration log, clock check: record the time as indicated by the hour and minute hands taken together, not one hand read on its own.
6:33
